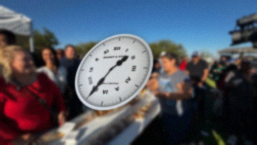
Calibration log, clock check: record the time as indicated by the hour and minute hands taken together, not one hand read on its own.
1:35
